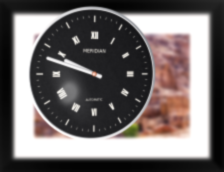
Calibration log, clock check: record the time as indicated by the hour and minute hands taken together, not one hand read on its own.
9:48
